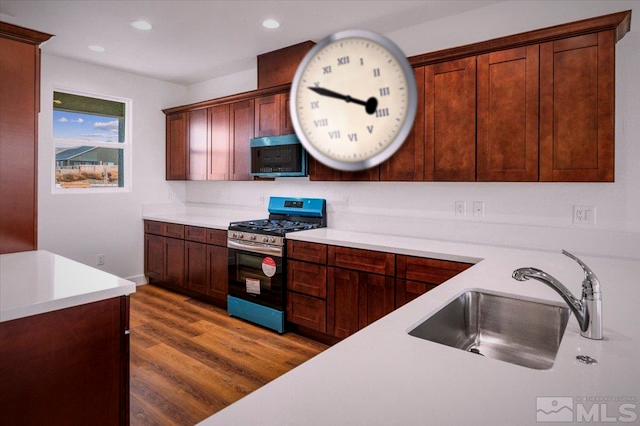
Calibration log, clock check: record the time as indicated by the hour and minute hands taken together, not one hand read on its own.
3:49
